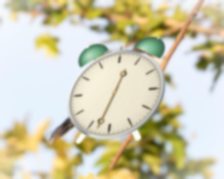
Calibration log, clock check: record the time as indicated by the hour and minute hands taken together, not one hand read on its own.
12:33
